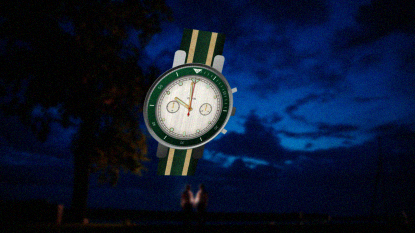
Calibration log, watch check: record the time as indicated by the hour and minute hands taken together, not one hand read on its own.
9:59
